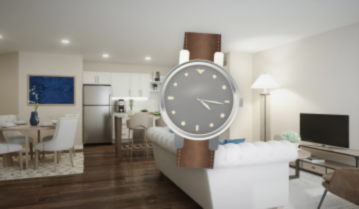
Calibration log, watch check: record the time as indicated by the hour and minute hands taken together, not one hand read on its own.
4:16
